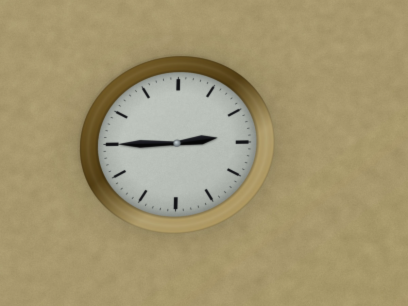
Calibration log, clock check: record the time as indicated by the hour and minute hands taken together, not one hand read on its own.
2:45
